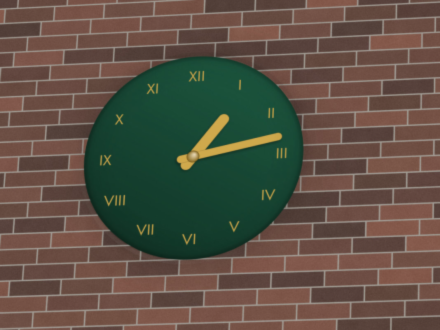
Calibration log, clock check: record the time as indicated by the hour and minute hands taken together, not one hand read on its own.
1:13
